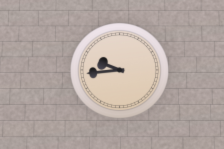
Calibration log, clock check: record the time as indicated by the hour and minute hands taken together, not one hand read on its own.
9:44
